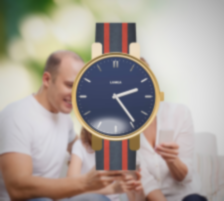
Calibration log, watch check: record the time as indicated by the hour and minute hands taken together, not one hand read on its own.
2:24
